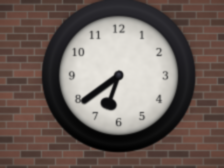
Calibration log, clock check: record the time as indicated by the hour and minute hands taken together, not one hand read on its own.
6:39
